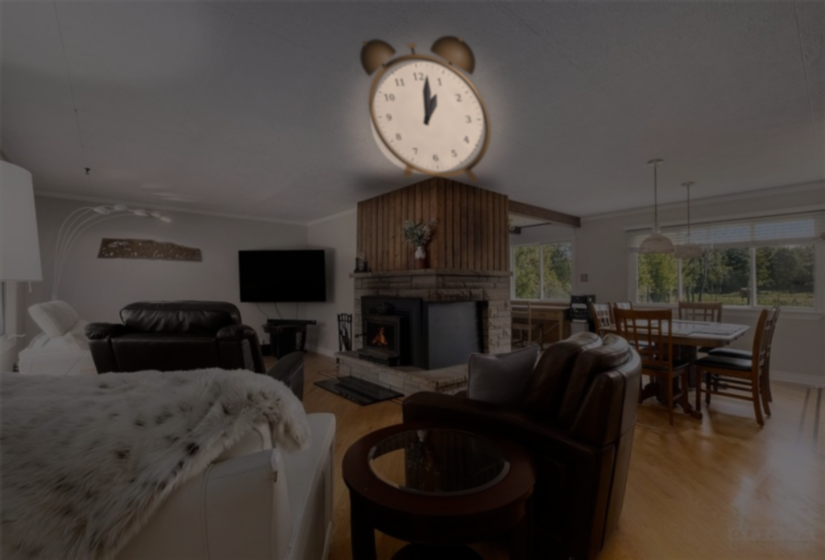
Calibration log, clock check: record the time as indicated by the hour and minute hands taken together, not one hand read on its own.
1:02
